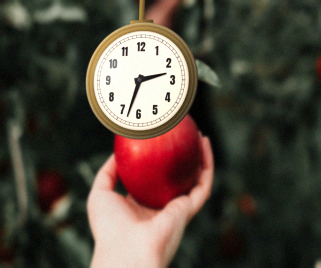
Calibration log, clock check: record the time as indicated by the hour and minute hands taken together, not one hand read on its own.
2:33
